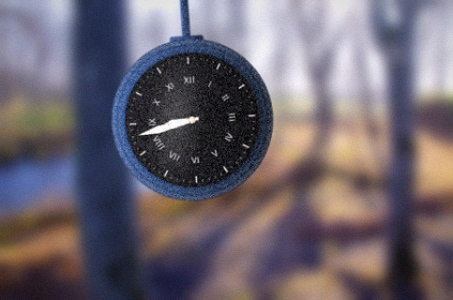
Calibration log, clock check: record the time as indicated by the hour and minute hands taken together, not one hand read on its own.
8:43
